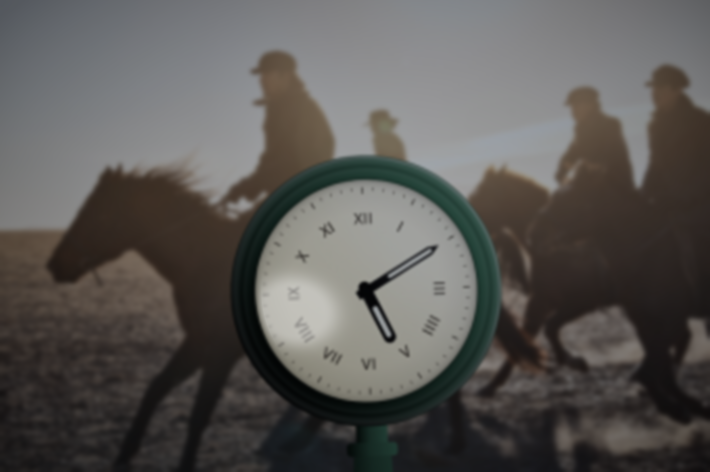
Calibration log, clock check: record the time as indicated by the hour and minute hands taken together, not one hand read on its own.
5:10
